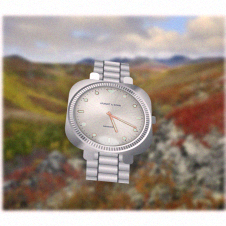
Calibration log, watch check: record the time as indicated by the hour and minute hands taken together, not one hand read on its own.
5:19
